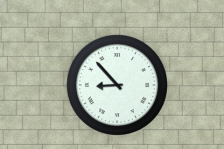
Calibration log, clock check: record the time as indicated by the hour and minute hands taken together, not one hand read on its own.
8:53
